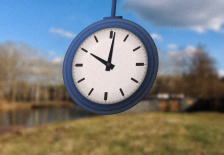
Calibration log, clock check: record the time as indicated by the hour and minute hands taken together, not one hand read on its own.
10:01
